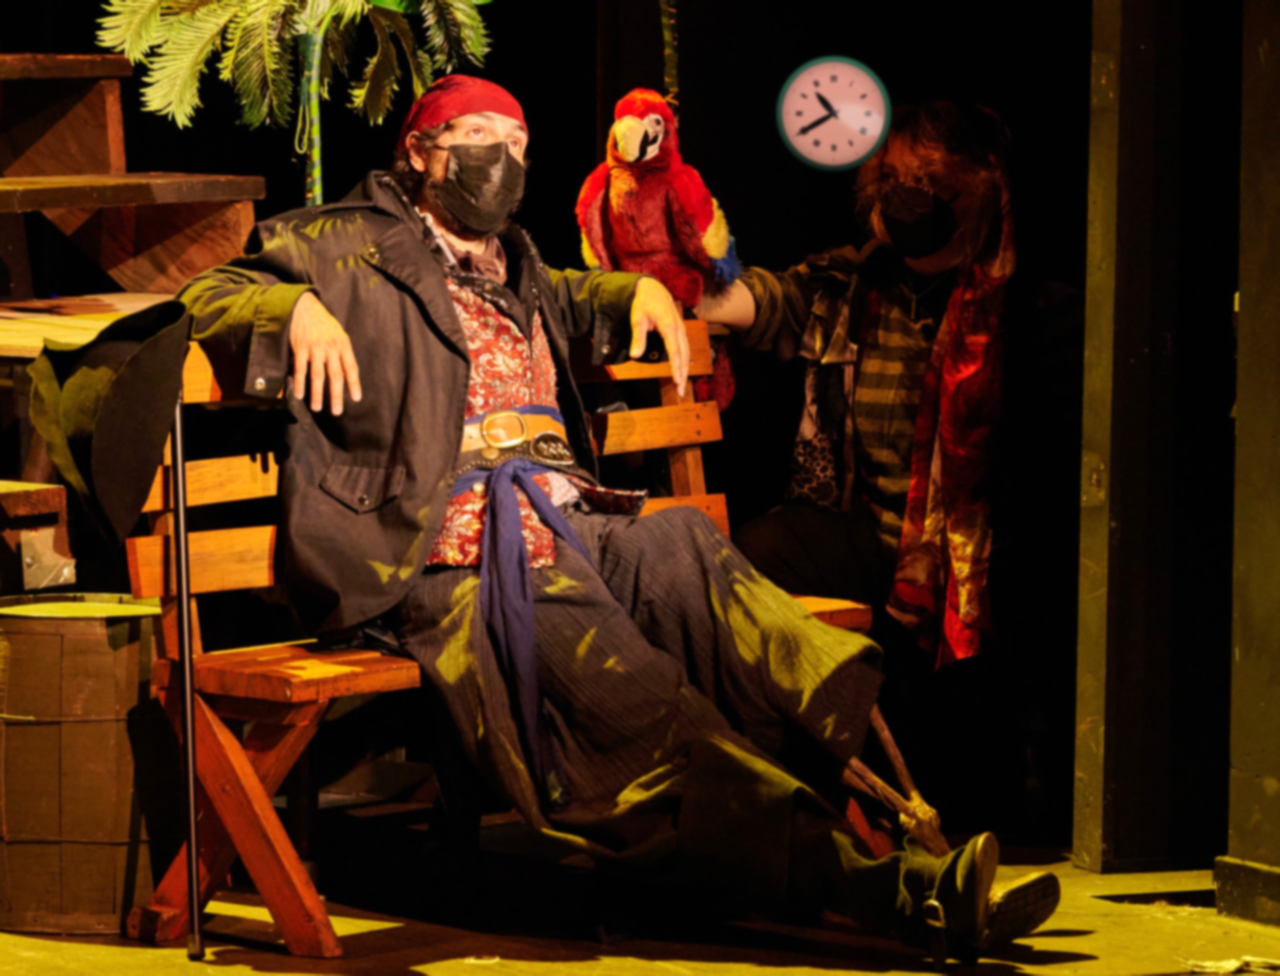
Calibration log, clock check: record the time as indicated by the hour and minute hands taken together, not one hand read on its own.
10:40
